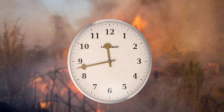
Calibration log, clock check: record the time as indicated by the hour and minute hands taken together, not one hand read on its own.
11:43
